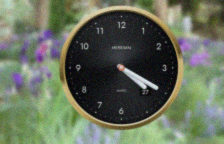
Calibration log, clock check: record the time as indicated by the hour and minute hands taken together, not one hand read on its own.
4:20
